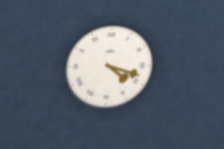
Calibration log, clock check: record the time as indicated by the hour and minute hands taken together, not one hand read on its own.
4:18
